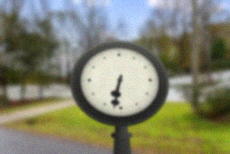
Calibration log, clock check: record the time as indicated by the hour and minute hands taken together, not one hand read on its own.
6:32
